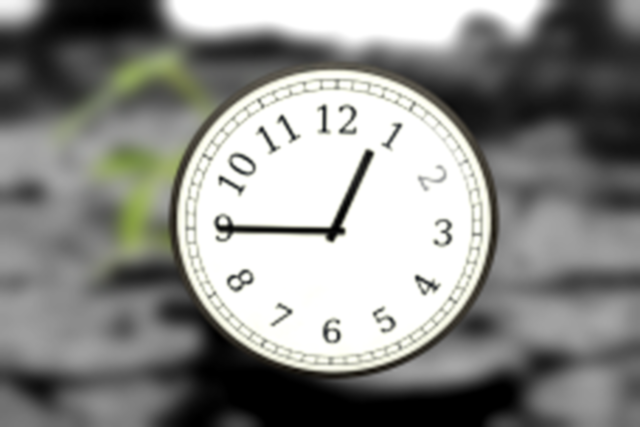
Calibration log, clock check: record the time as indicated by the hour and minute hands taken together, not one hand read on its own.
12:45
